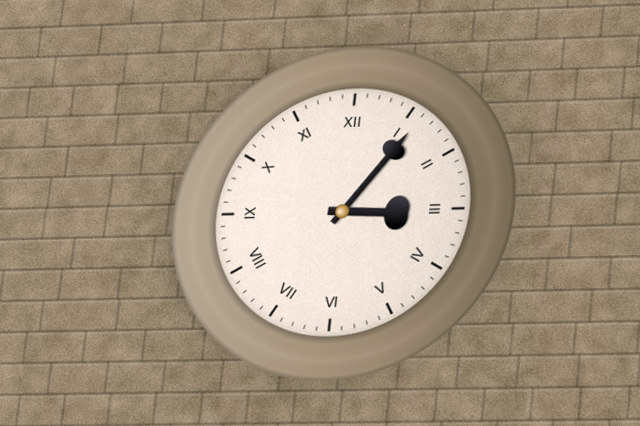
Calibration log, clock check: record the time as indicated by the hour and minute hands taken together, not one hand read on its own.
3:06
